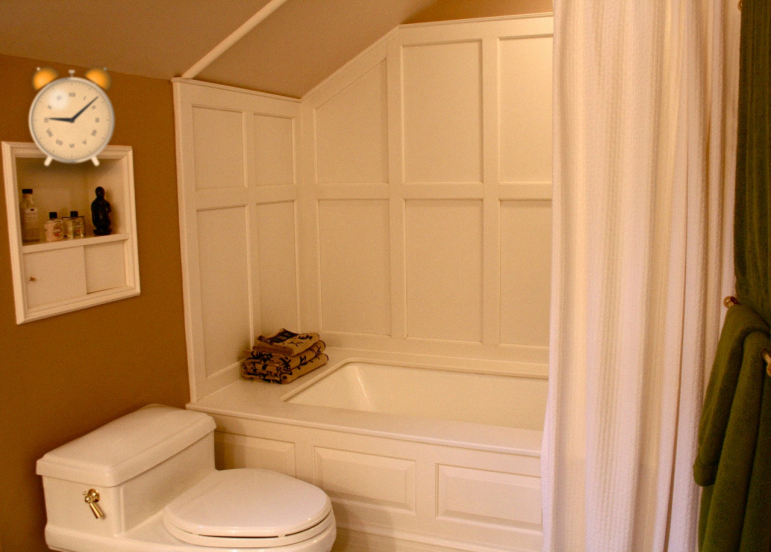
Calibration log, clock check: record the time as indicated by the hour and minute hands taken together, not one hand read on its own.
9:08
